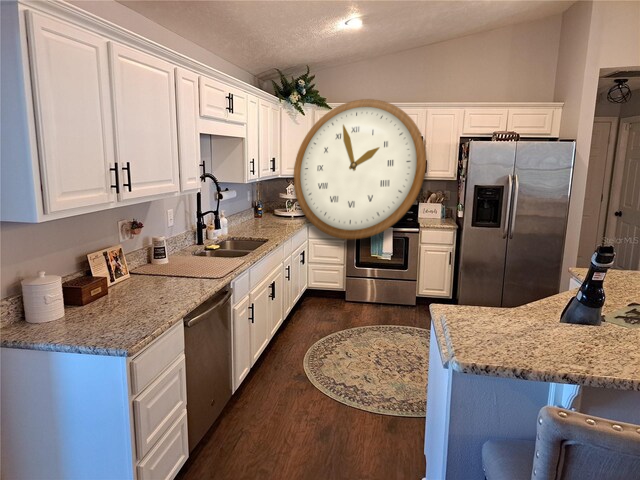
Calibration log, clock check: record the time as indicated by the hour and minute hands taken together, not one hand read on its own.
1:57
